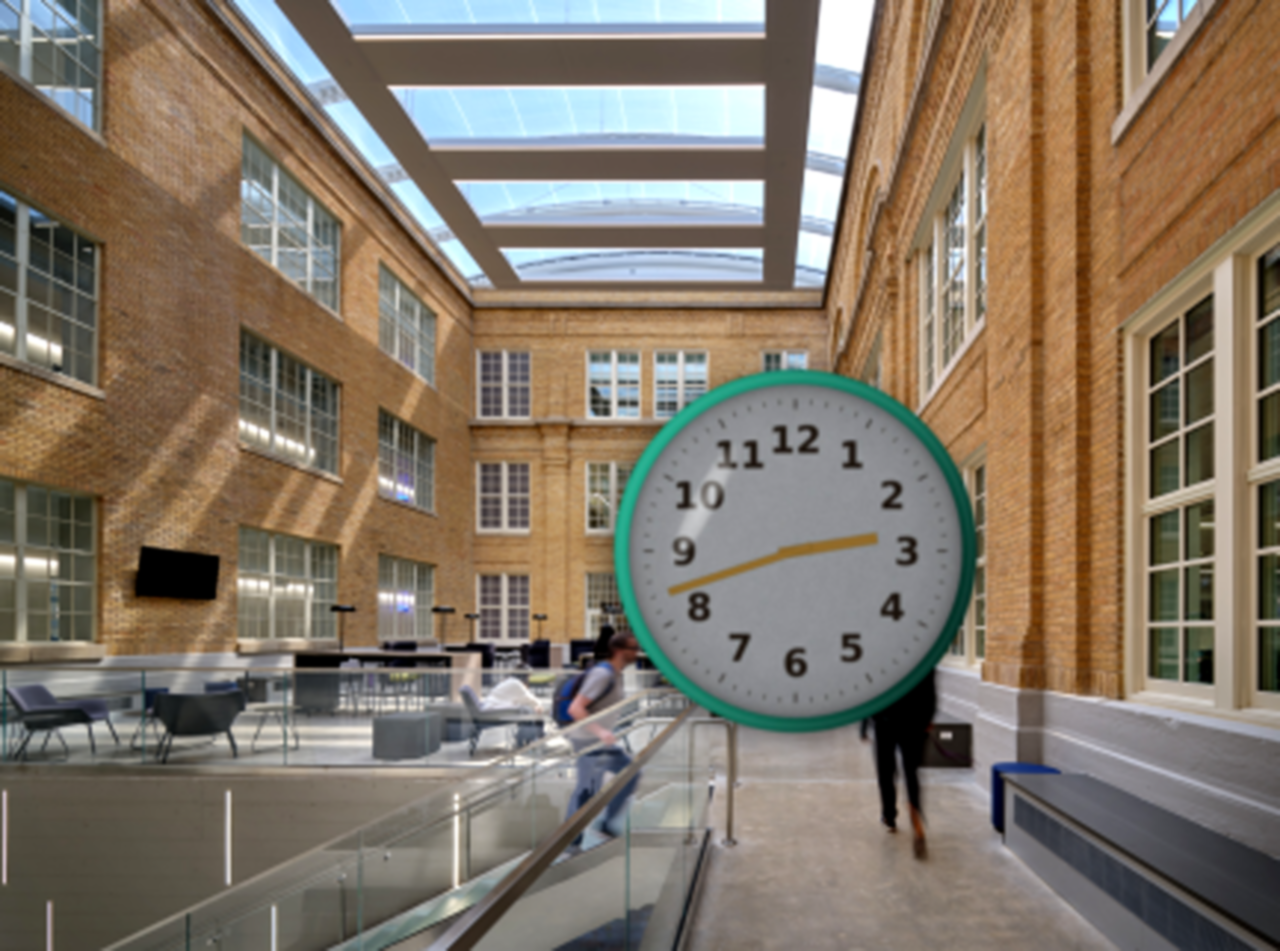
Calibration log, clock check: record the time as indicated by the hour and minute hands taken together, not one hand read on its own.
2:42
